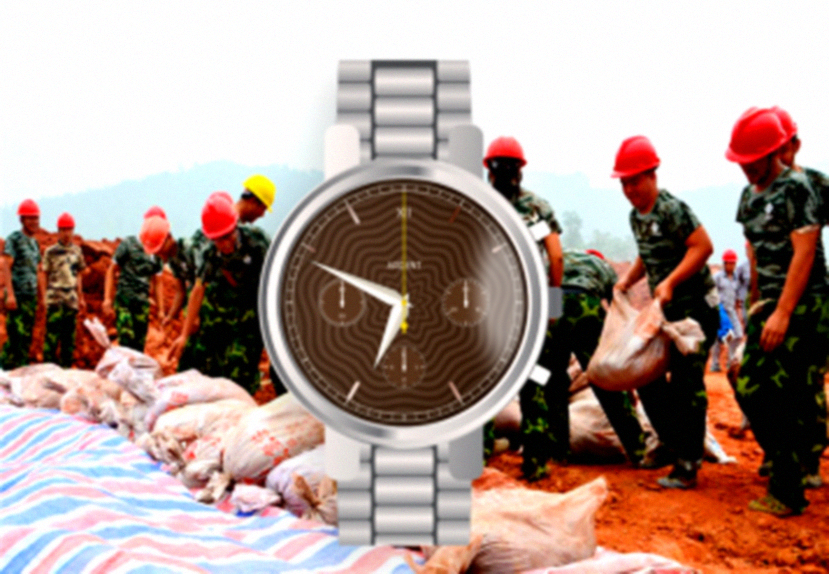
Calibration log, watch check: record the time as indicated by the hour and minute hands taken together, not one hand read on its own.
6:49
